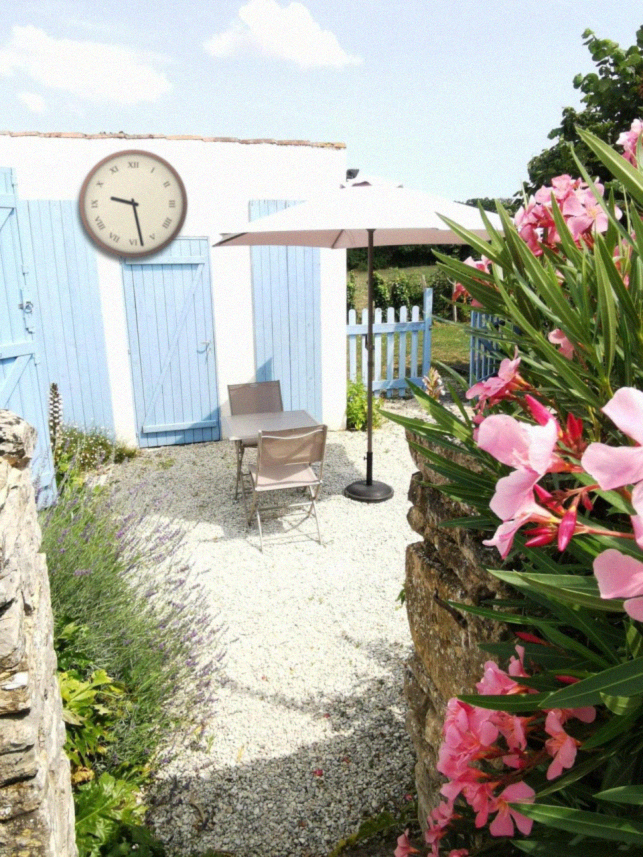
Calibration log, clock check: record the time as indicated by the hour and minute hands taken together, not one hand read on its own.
9:28
